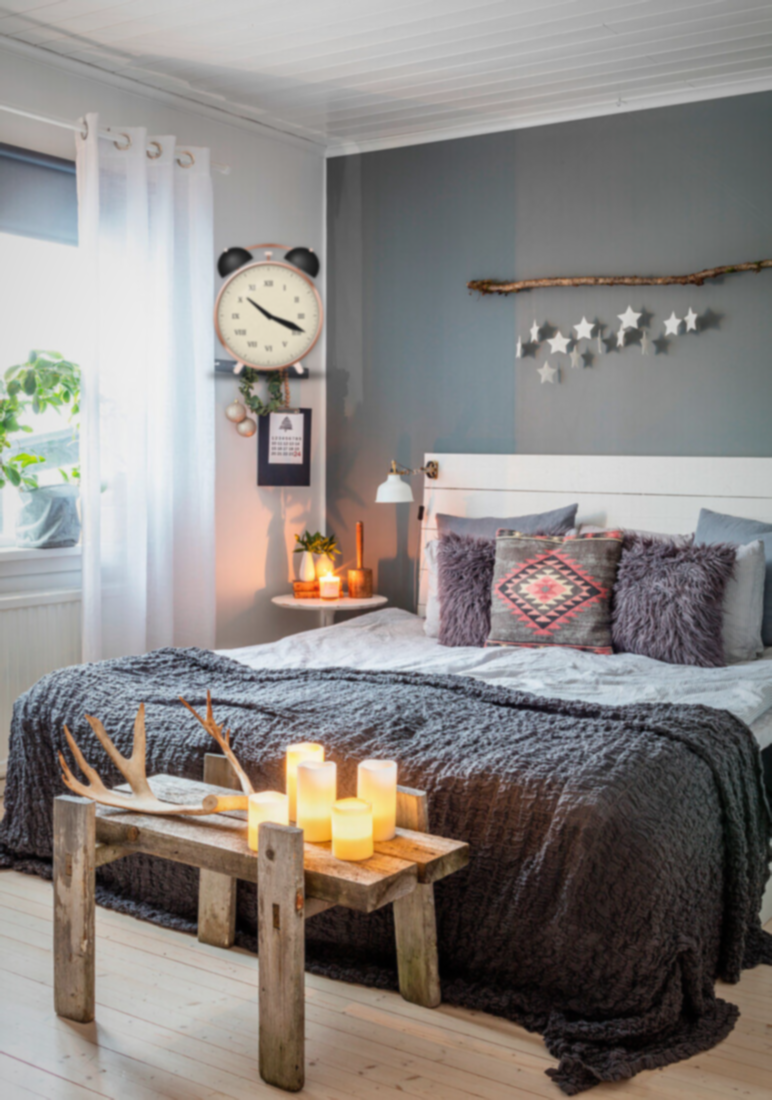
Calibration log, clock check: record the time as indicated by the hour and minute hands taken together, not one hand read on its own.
10:19
